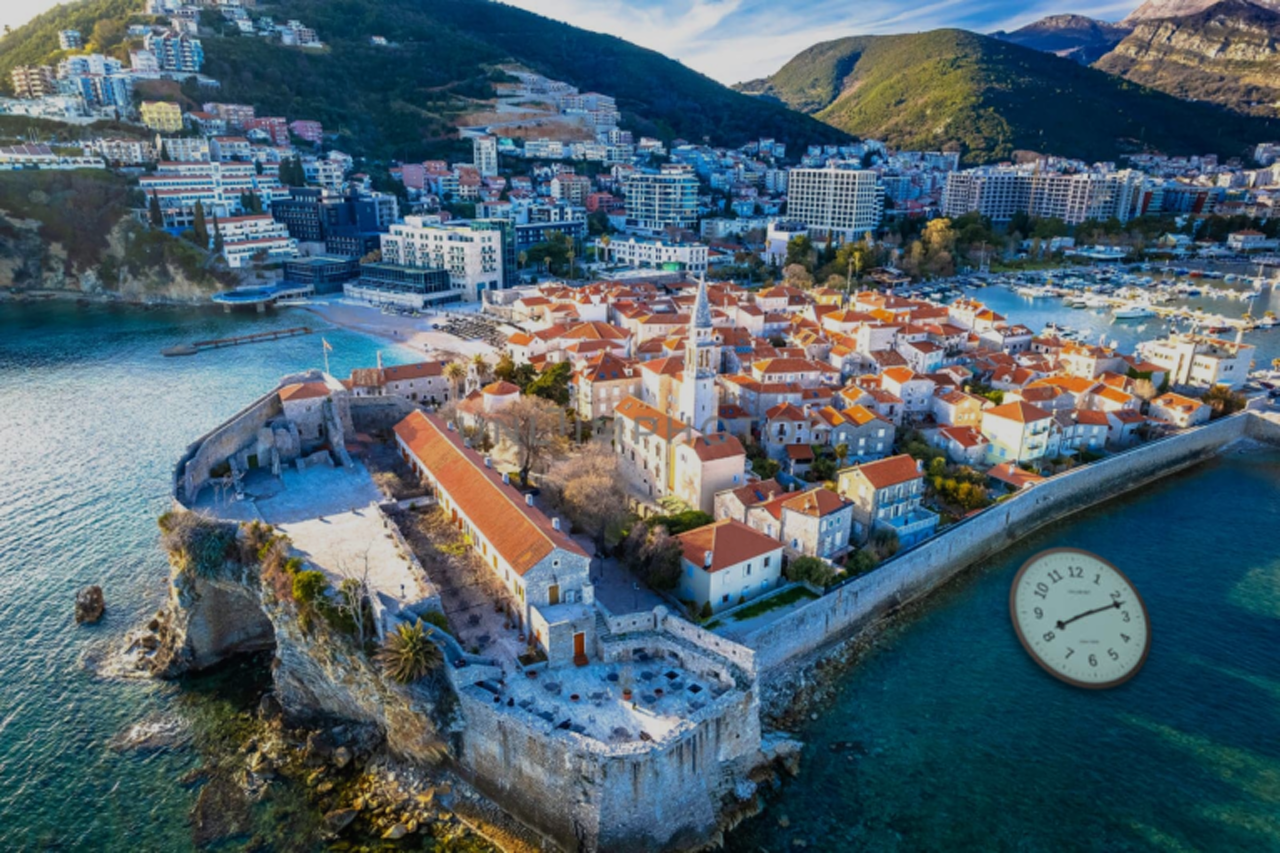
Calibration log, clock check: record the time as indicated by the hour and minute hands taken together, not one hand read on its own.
8:12
